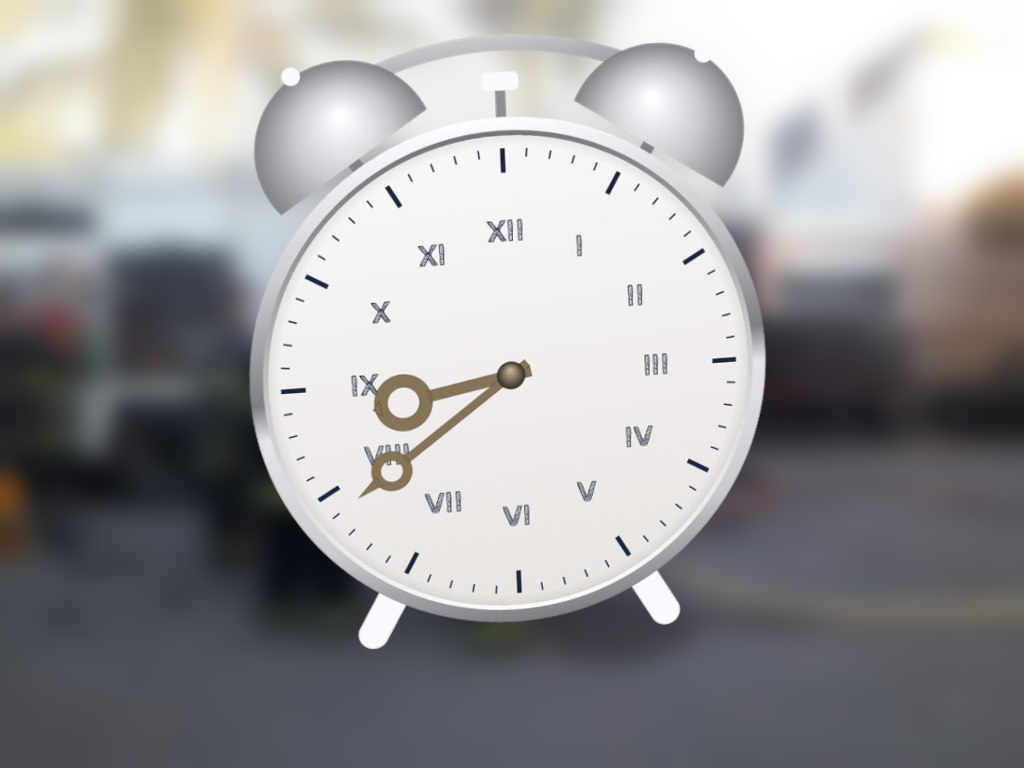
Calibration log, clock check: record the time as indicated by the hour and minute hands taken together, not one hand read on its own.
8:39
